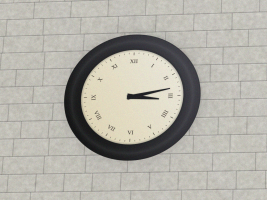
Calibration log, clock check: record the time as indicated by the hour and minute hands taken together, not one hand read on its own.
3:13
